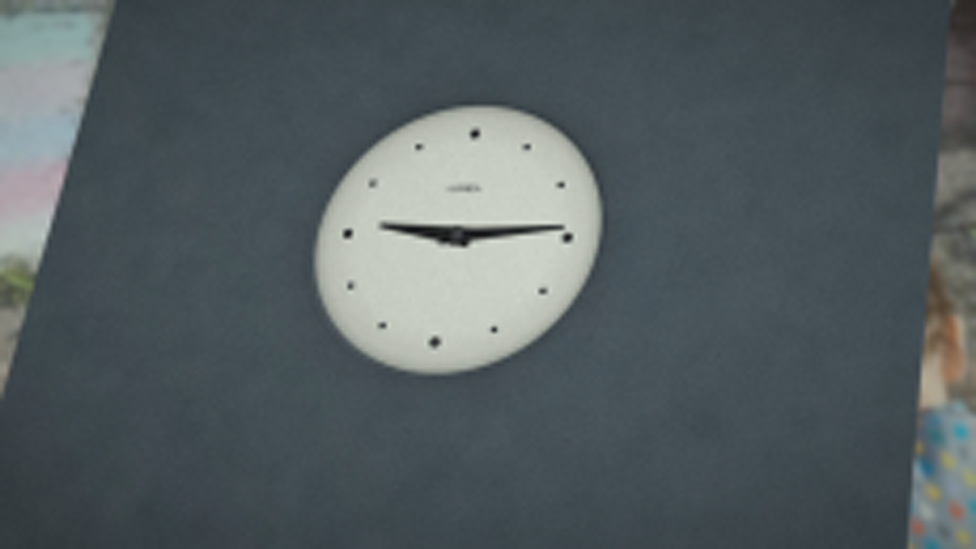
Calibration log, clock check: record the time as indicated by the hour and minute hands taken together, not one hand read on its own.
9:14
